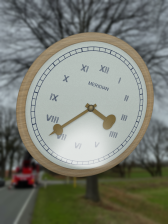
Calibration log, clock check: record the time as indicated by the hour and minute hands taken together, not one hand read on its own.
3:37
